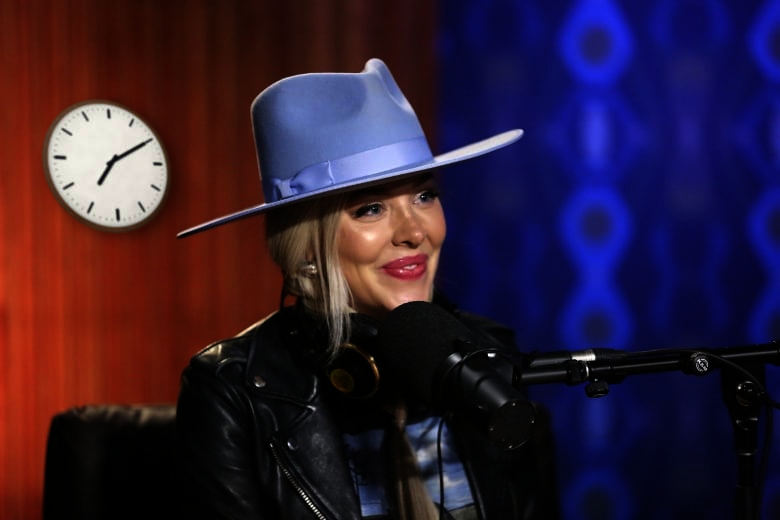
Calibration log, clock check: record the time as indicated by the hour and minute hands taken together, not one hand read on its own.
7:10
